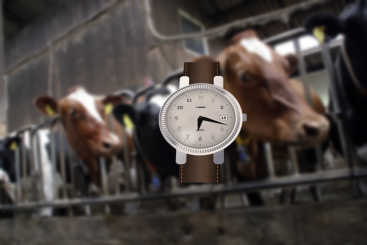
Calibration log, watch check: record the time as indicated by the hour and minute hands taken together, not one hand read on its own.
6:18
